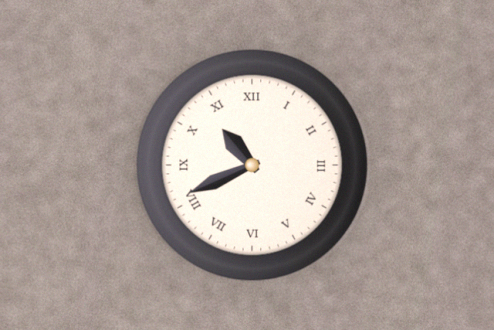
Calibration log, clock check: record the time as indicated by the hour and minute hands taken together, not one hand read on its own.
10:41
